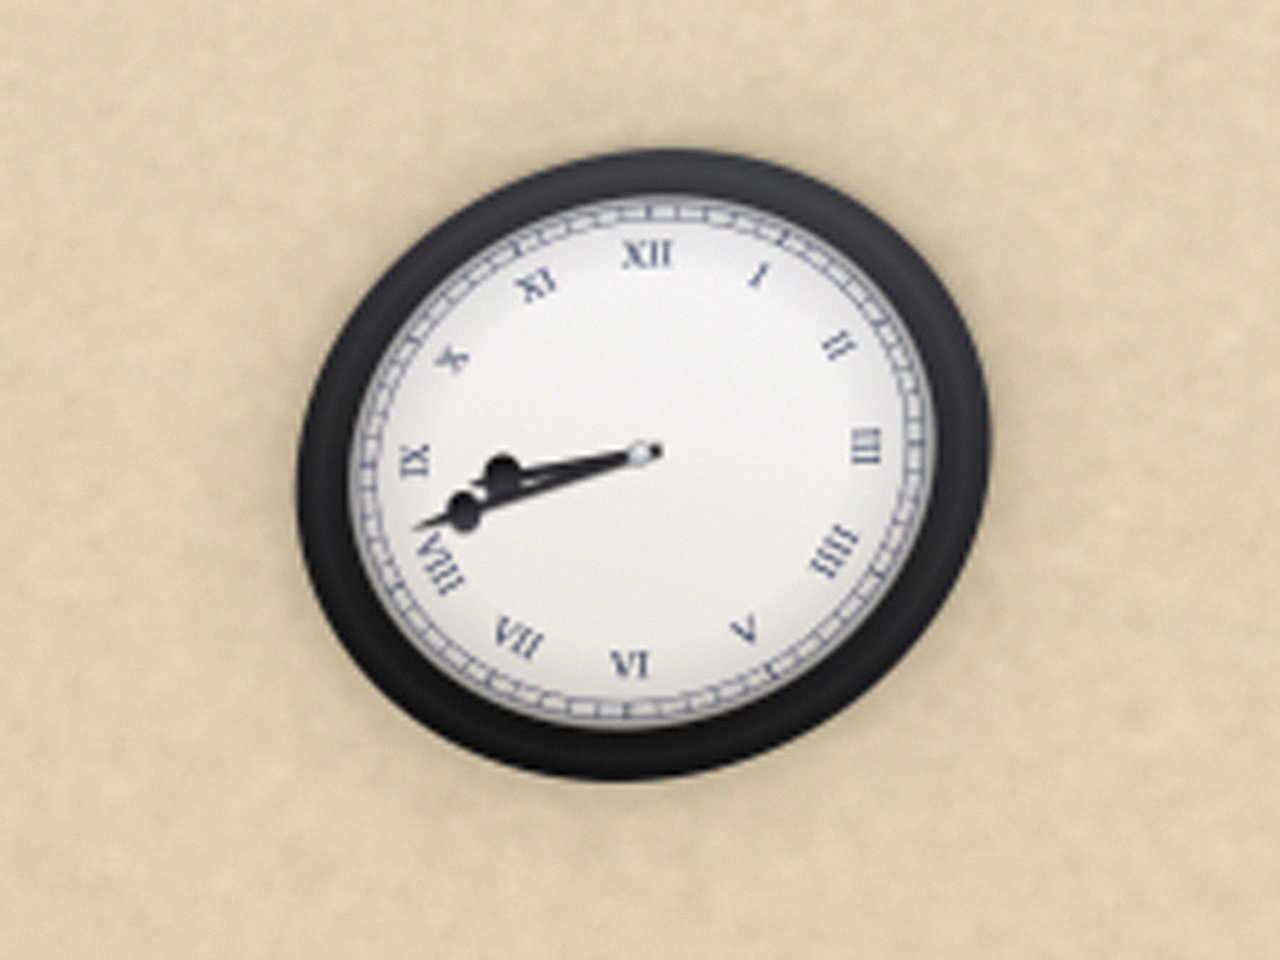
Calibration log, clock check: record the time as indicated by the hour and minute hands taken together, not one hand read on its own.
8:42
